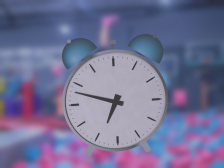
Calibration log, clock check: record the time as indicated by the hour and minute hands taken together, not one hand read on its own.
6:48
